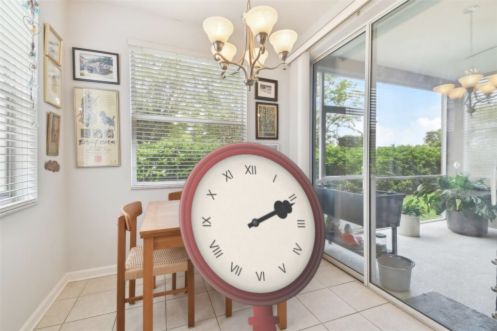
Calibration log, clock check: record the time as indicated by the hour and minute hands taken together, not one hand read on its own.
2:11
